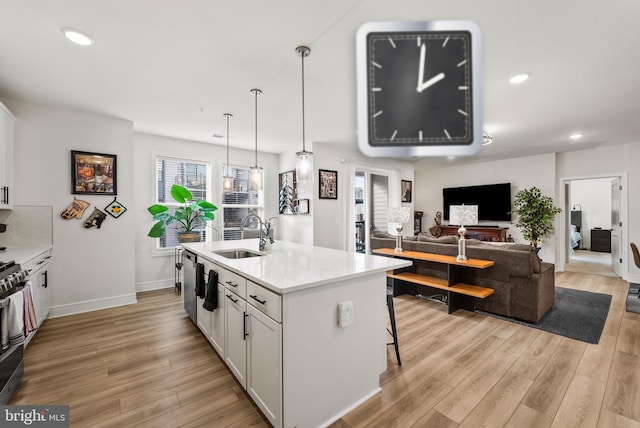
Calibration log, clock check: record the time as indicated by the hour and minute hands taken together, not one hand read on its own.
2:01
